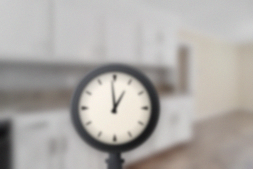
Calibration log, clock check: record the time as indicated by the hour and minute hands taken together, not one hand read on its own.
12:59
